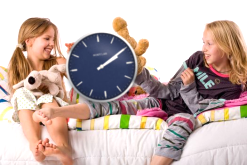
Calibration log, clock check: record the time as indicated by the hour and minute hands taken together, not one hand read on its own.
2:10
